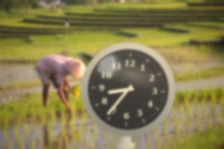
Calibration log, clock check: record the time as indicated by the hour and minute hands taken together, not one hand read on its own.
8:36
